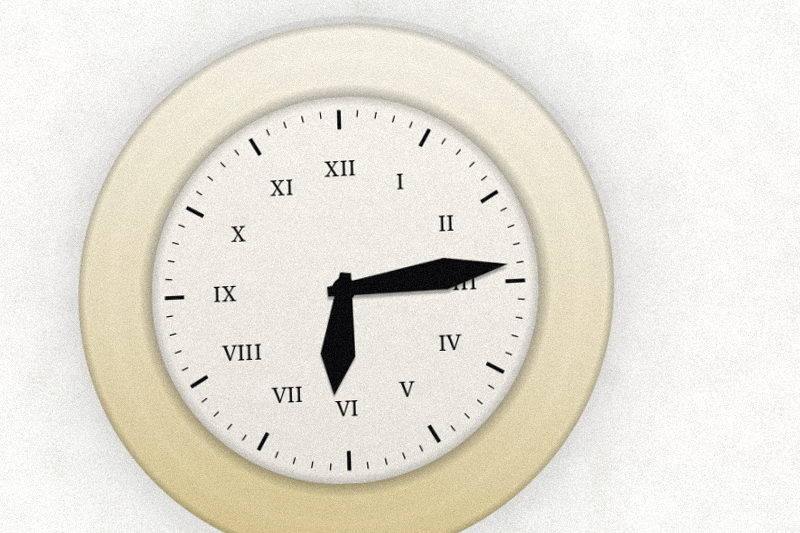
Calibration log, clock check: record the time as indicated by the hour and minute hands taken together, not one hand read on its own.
6:14
